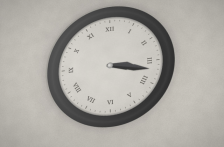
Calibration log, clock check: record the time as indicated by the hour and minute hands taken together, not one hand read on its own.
3:17
